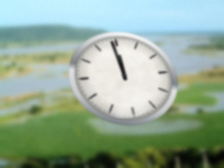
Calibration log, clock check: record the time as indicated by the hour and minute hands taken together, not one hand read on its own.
11:59
